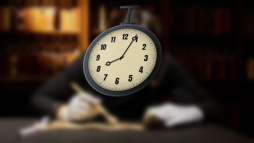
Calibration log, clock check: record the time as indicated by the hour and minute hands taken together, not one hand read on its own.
8:04
